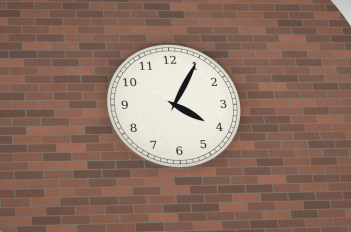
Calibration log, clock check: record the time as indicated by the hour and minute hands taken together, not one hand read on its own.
4:05
